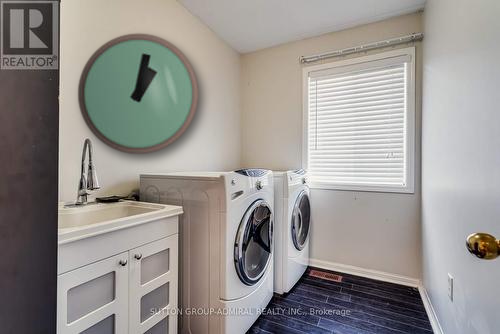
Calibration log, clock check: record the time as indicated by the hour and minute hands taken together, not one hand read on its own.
1:02
